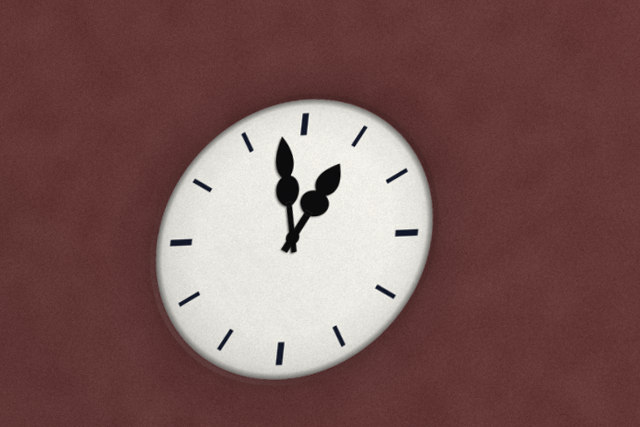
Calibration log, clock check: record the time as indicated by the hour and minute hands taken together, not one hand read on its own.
12:58
